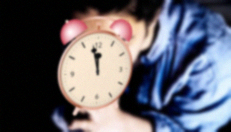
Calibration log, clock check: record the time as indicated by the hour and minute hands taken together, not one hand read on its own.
11:58
